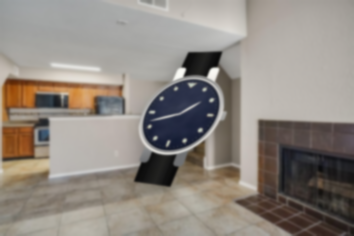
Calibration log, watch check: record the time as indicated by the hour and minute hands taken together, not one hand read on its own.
1:42
